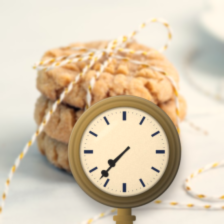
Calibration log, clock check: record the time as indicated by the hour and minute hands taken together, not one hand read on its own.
7:37
